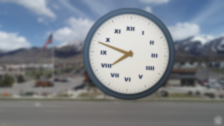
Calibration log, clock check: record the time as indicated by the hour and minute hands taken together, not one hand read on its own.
7:48
